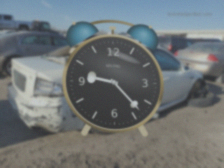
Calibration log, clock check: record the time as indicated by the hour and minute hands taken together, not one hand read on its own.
9:23
